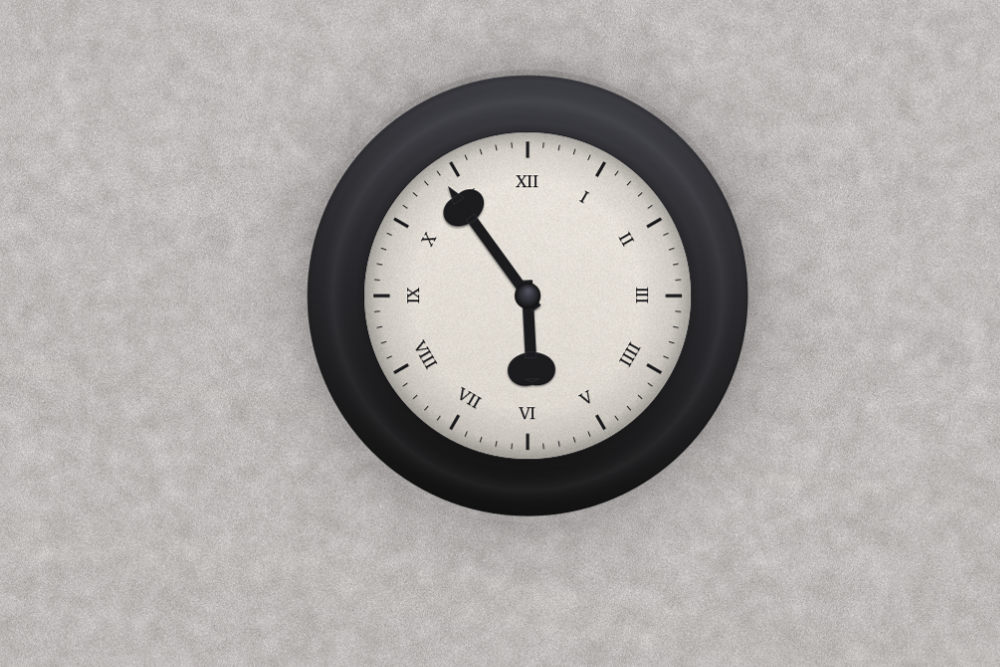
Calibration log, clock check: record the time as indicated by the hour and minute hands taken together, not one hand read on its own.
5:54
